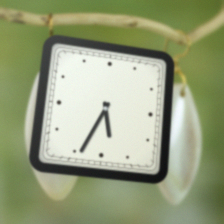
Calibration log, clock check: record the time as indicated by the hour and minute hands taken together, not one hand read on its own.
5:34
